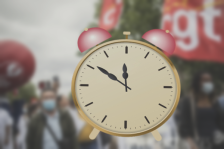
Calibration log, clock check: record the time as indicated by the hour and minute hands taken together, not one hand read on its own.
11:51
